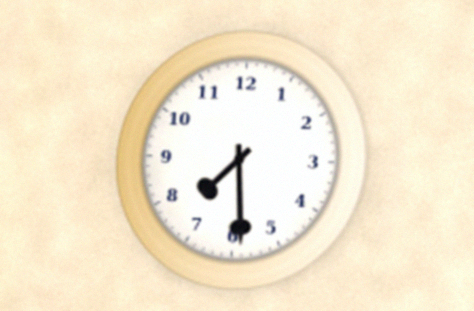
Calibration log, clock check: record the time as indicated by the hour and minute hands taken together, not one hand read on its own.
7:29
